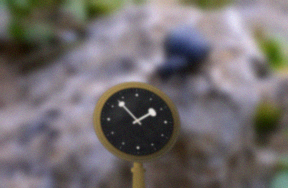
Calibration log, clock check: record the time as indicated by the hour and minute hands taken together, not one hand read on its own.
1:53
